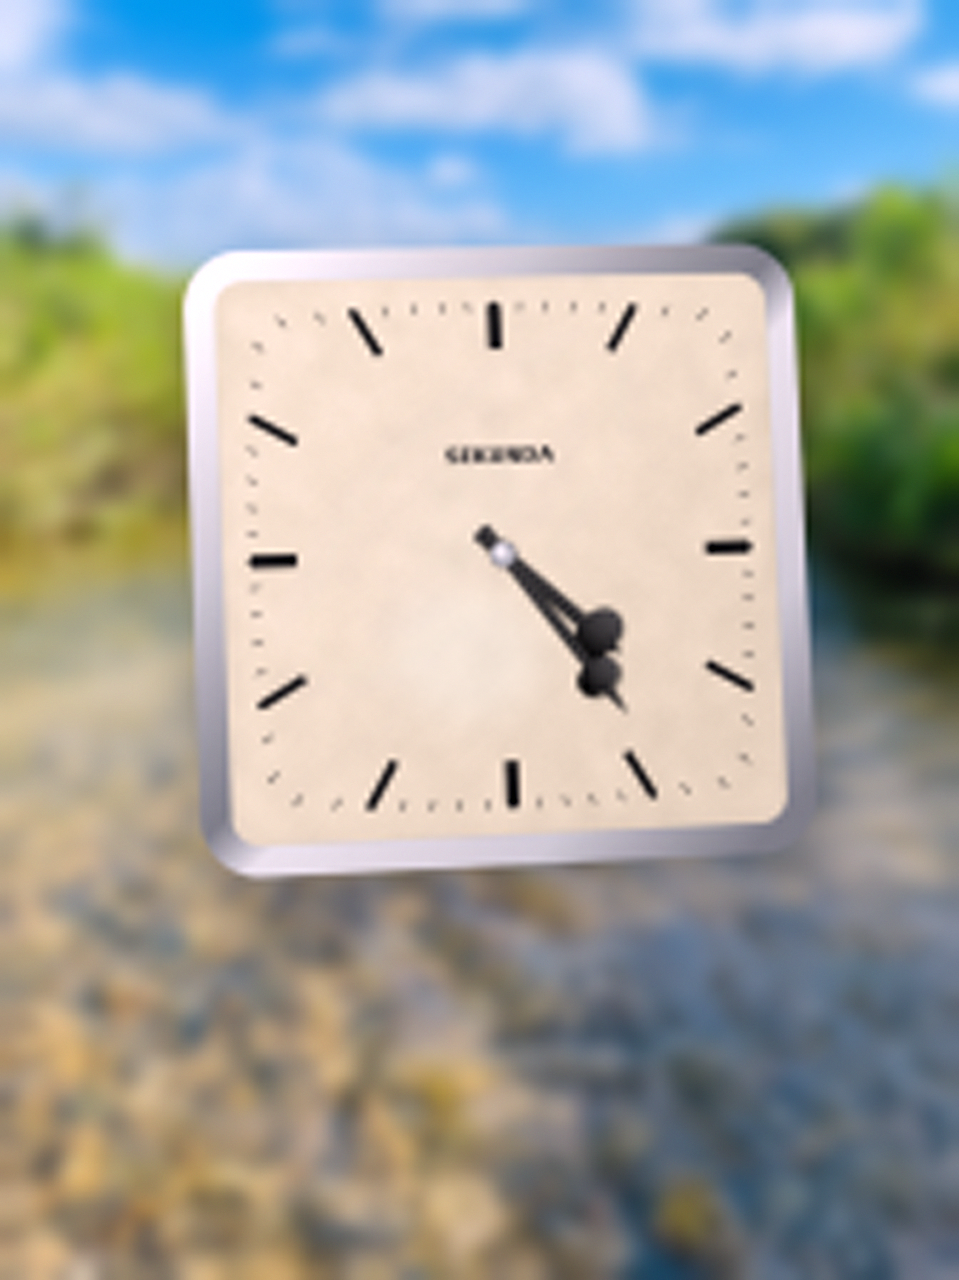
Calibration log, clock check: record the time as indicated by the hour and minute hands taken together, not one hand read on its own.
4:24
